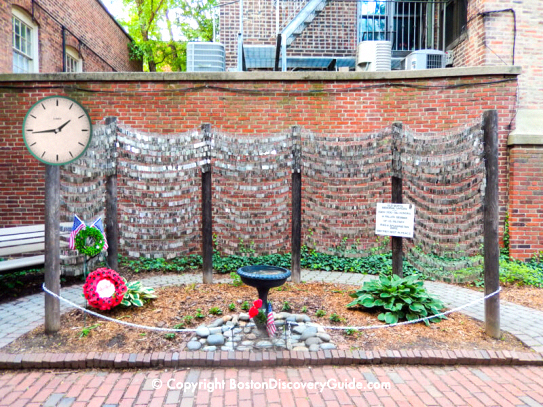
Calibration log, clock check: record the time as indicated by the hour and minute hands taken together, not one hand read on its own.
1:44
